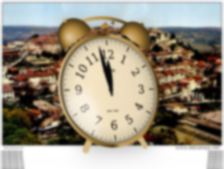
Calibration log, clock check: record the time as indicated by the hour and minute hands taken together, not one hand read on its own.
11:58
